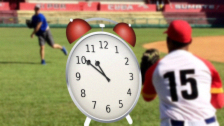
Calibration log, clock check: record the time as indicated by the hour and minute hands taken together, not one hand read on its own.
10:51
